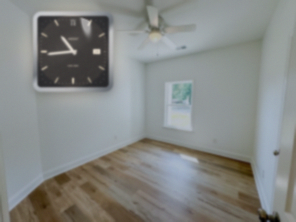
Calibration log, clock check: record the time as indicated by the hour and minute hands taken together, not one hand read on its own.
10:44
